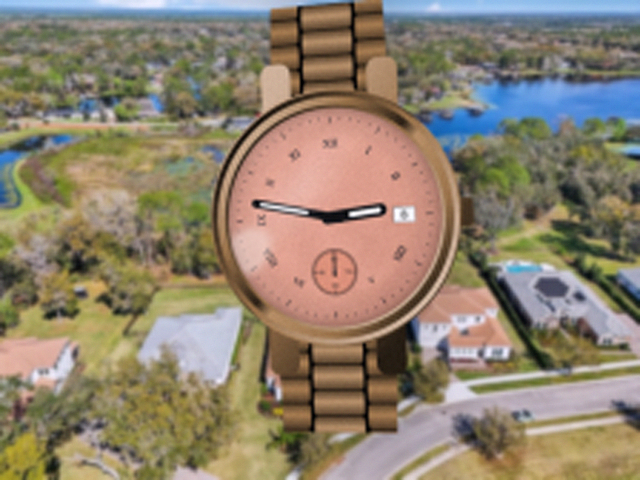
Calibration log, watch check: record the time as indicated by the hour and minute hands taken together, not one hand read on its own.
2:47
